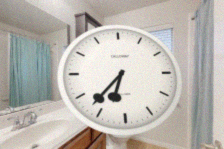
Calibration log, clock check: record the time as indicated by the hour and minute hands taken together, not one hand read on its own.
6:37
